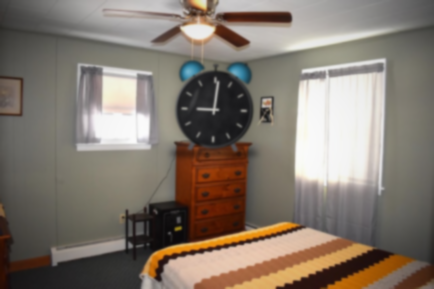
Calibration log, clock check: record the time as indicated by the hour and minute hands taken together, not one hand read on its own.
9:01
